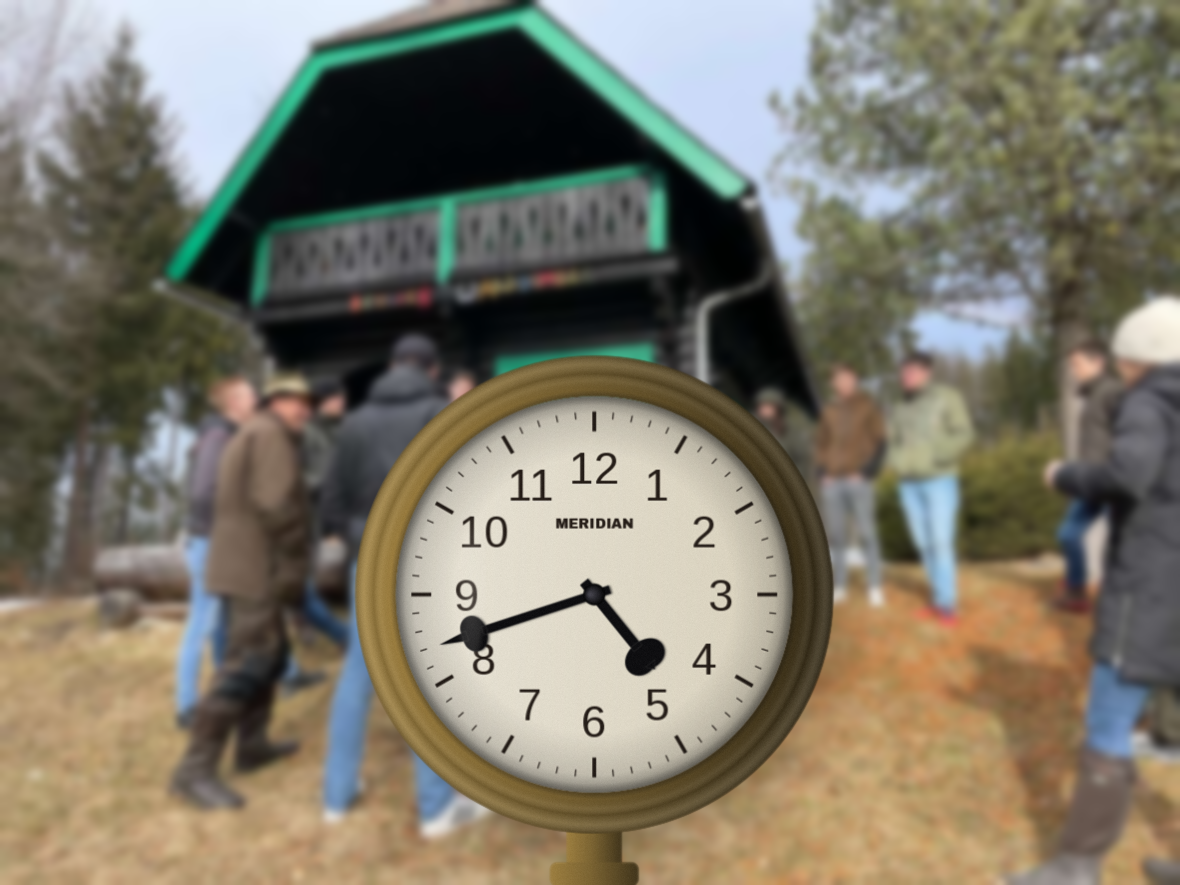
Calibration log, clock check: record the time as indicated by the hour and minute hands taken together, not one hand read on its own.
4:42
